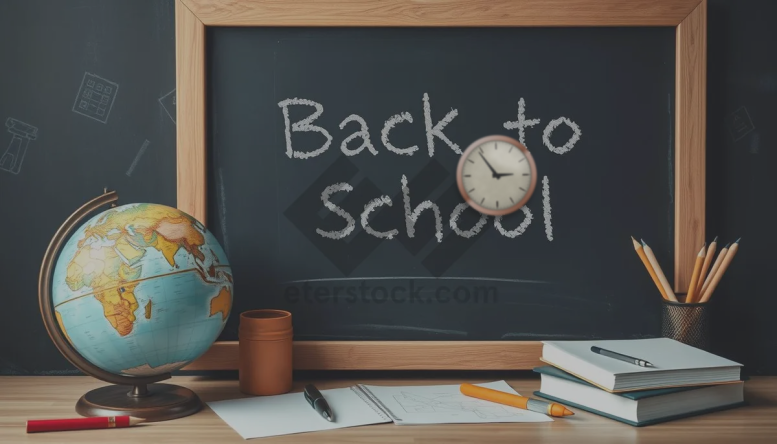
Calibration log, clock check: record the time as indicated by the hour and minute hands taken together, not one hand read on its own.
2:54
